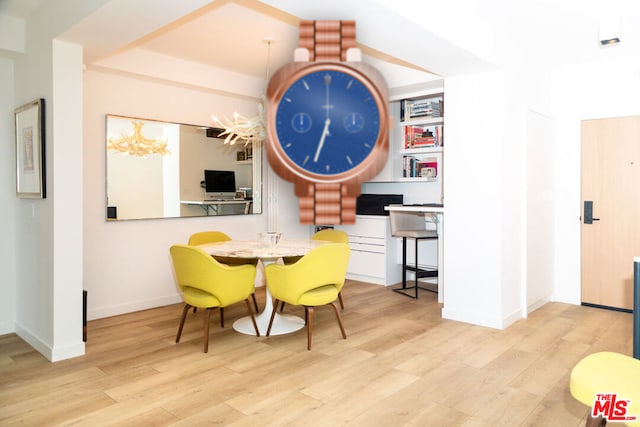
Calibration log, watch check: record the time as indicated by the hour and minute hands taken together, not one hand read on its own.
6:33
